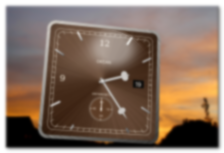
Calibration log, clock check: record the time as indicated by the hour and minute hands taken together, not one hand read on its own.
2:24
